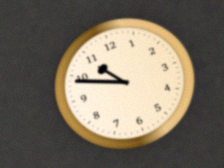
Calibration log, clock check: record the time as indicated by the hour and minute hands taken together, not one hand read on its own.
10:49
